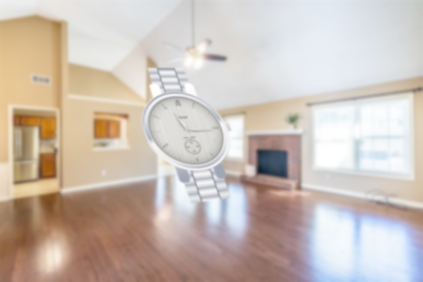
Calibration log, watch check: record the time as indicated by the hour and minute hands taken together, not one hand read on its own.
11:16
